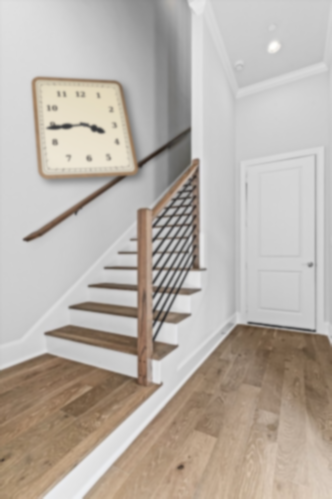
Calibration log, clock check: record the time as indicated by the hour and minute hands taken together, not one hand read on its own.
3:44
